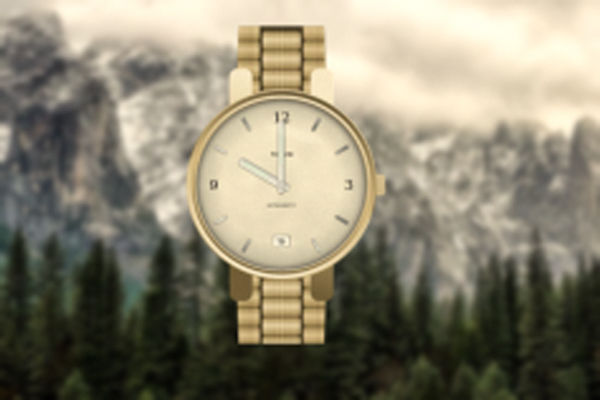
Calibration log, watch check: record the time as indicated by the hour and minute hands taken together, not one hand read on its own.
10:00
